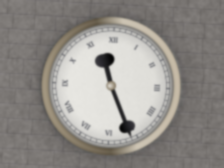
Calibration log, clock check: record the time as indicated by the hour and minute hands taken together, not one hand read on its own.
11:26
